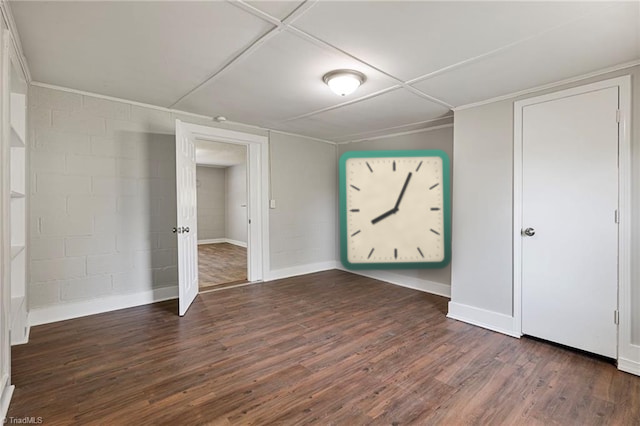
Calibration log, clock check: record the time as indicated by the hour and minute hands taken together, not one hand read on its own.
8:04
